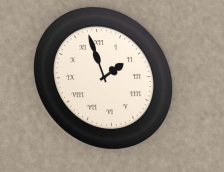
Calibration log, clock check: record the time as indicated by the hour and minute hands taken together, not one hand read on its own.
1:58
